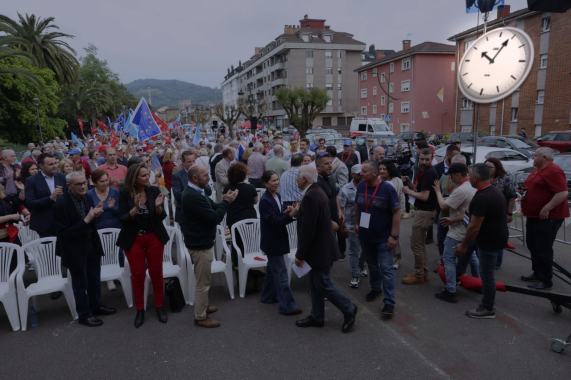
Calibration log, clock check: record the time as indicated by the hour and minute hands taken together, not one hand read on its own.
10:04
